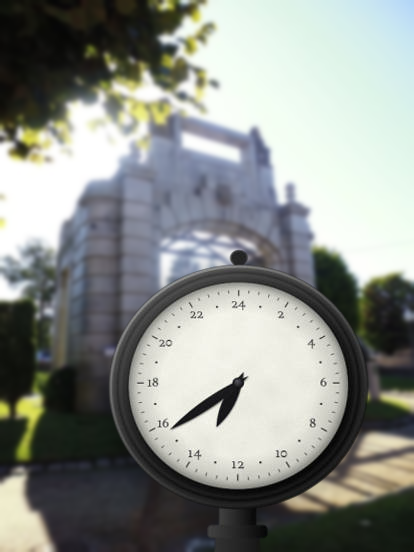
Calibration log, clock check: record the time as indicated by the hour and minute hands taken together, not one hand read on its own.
13:39
